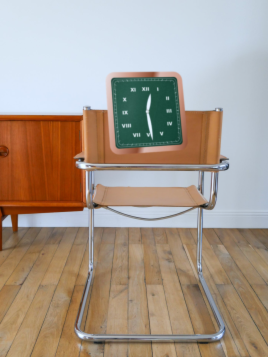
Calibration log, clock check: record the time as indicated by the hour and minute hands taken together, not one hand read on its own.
12:29
